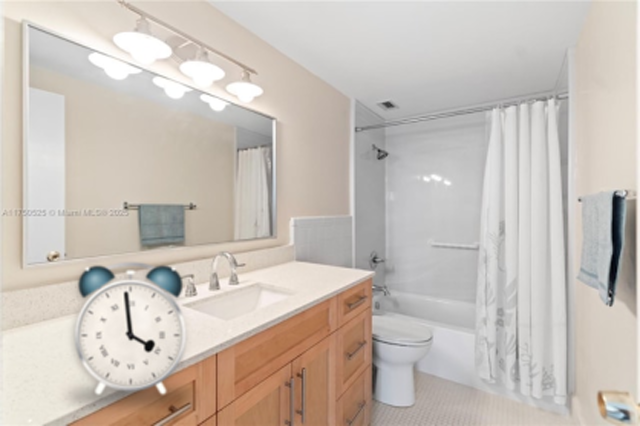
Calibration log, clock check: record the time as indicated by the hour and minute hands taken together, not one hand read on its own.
3:59
